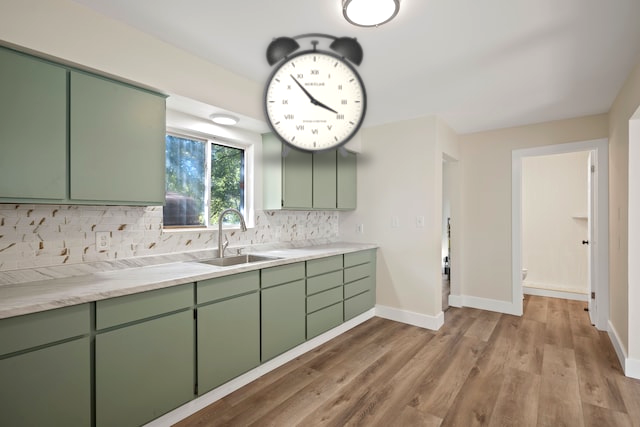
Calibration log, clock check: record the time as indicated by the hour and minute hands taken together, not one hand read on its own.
3:53
